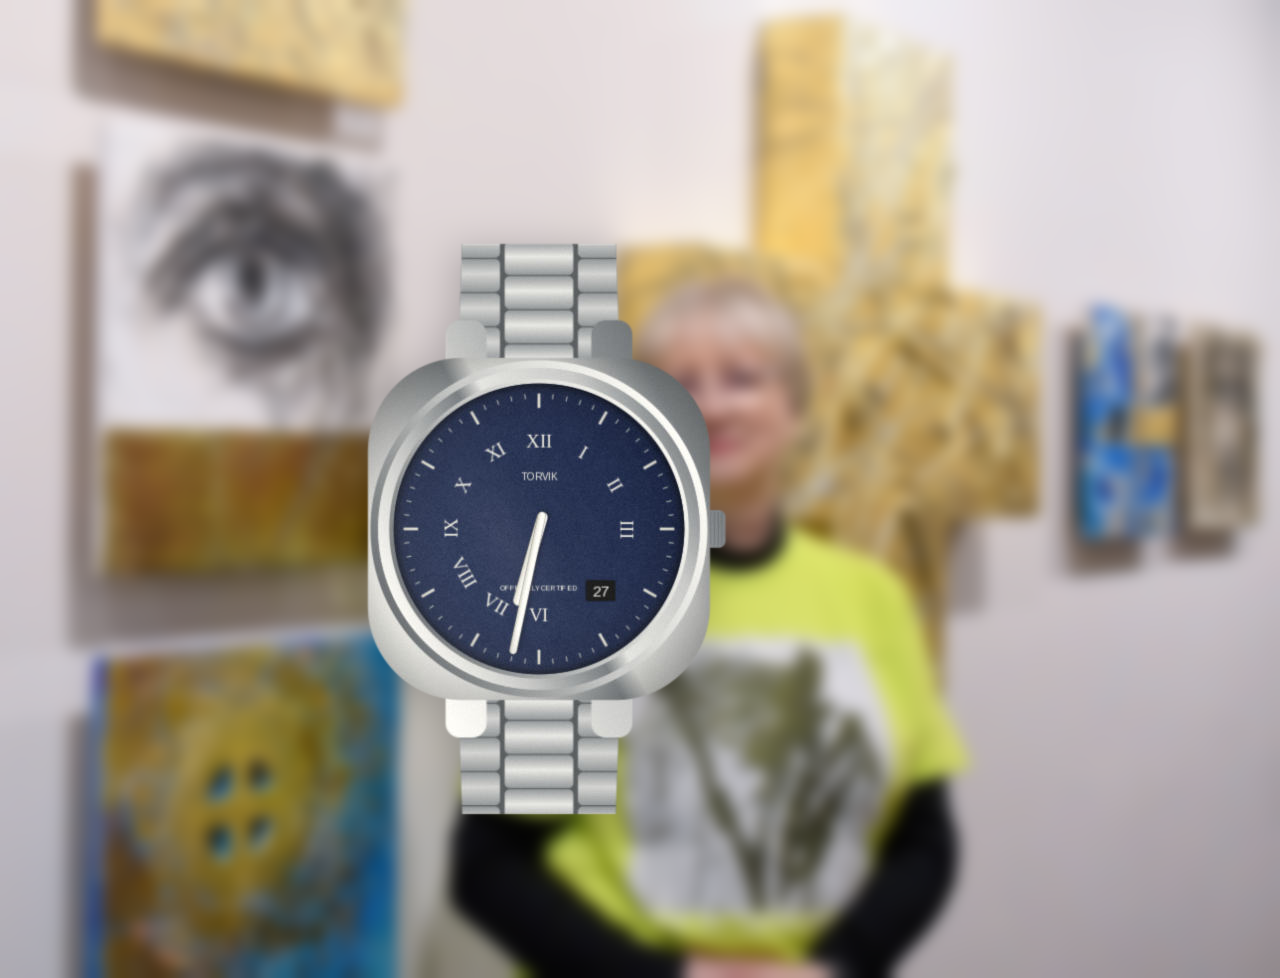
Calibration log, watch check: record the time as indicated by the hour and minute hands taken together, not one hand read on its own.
6:32
